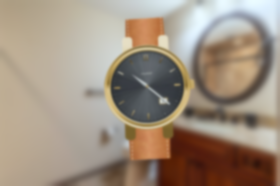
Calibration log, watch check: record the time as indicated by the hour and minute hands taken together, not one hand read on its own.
10:22
